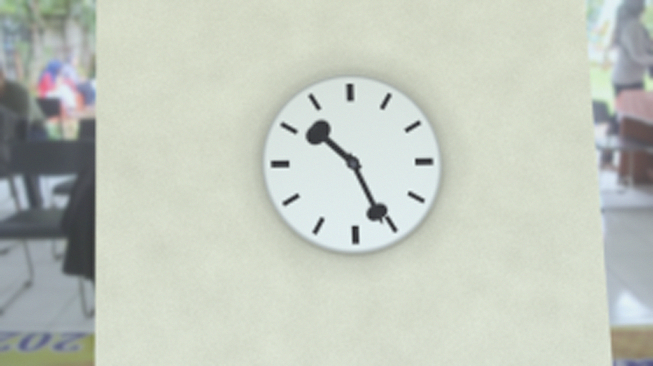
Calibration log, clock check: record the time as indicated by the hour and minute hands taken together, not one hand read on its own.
10:26
